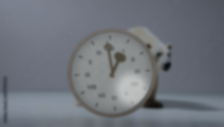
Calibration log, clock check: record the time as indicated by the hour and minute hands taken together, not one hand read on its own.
12:59
